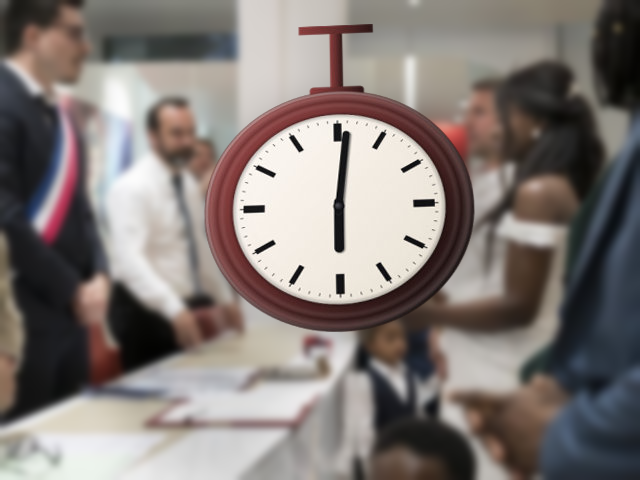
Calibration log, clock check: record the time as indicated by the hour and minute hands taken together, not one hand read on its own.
6:01
